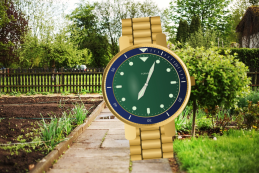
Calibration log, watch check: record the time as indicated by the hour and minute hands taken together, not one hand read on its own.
7:04
